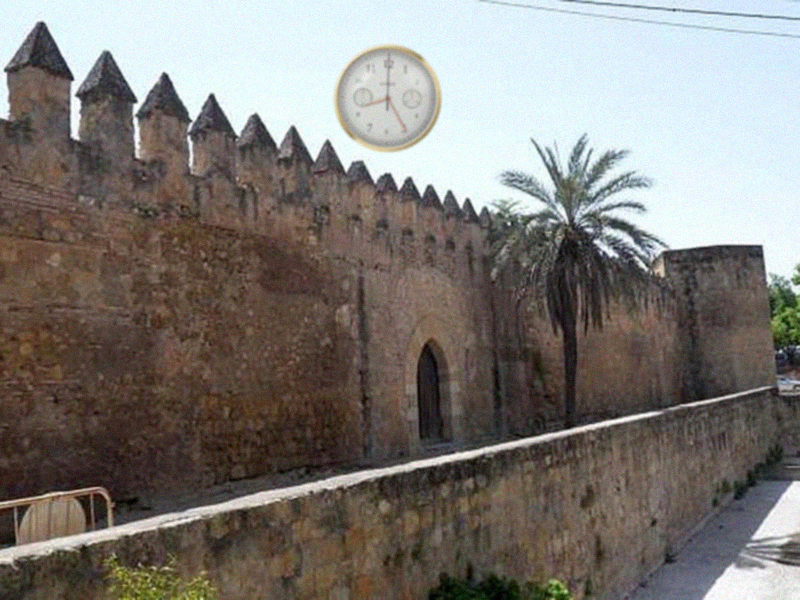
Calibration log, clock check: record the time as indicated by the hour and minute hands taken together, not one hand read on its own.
8:25
